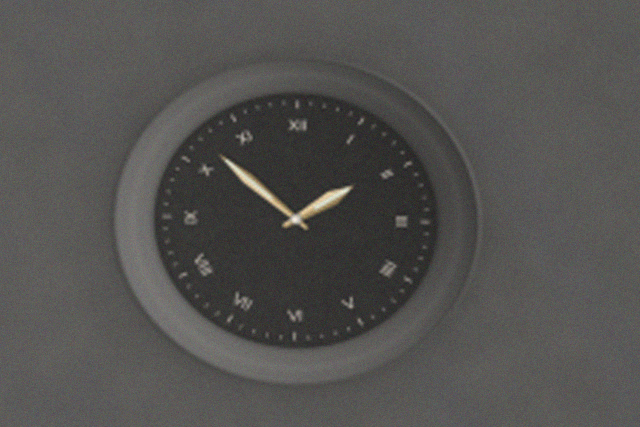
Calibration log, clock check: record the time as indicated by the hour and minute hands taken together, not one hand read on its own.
1:52
